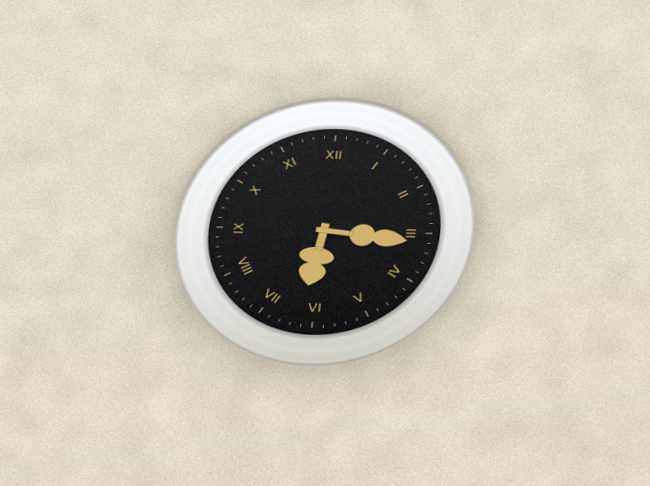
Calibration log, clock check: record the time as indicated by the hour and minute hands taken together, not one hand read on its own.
6:16
